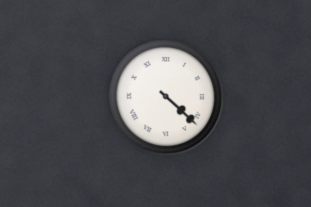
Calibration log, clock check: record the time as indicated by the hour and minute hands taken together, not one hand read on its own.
4:22
